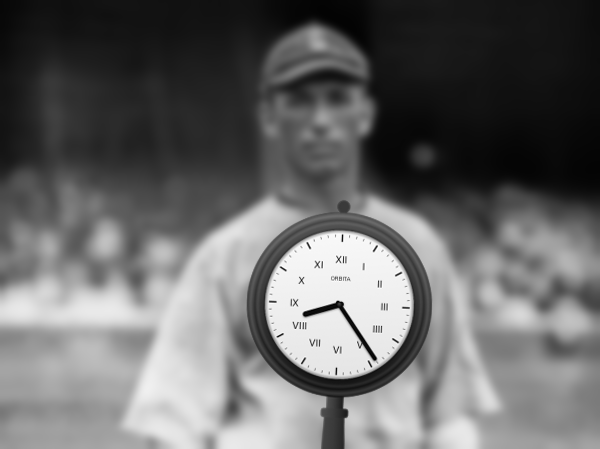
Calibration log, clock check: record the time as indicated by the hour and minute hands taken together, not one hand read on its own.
8:24
